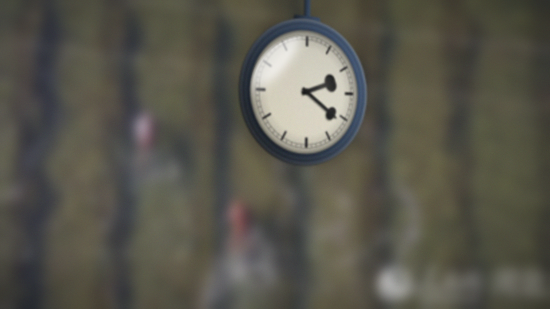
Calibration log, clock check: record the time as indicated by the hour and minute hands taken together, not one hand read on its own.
2:21
